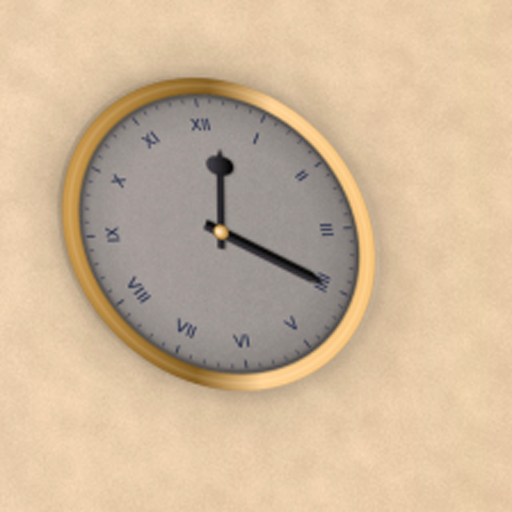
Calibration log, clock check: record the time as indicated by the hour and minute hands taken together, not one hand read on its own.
12:20
